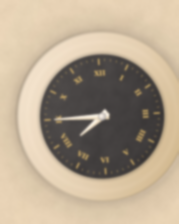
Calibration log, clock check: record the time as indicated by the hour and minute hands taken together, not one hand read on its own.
7:45
